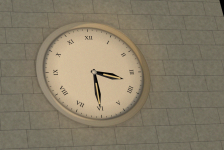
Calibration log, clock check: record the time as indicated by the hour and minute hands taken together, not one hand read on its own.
3:30
